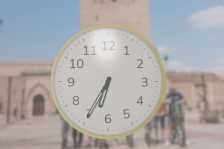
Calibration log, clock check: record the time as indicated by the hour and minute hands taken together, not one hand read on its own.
6:35
